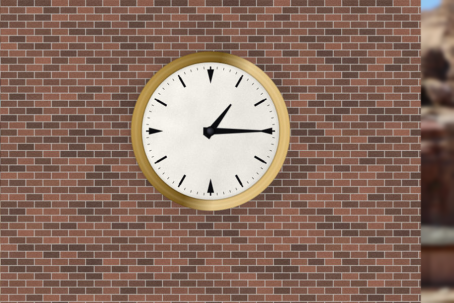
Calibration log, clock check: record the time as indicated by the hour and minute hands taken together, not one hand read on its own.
1:15
